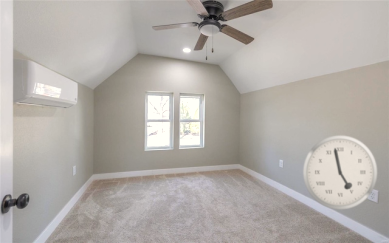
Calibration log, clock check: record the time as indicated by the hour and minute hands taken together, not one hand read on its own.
4:58
